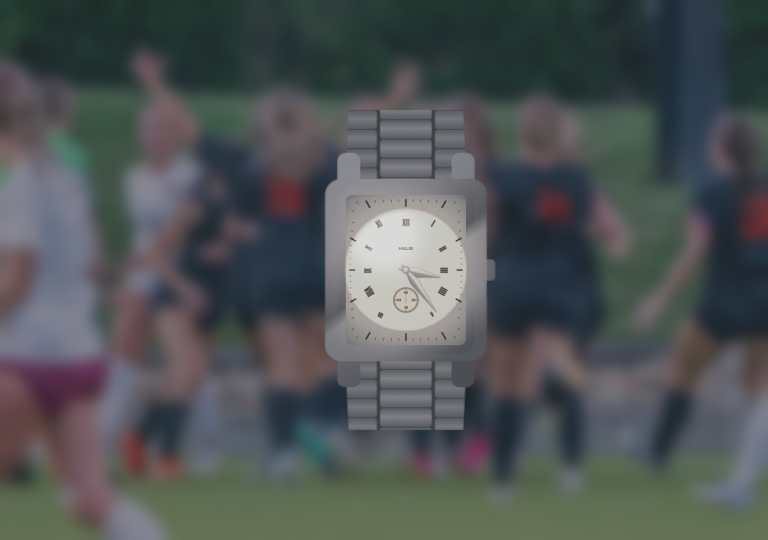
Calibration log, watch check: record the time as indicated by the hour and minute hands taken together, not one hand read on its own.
3:24
